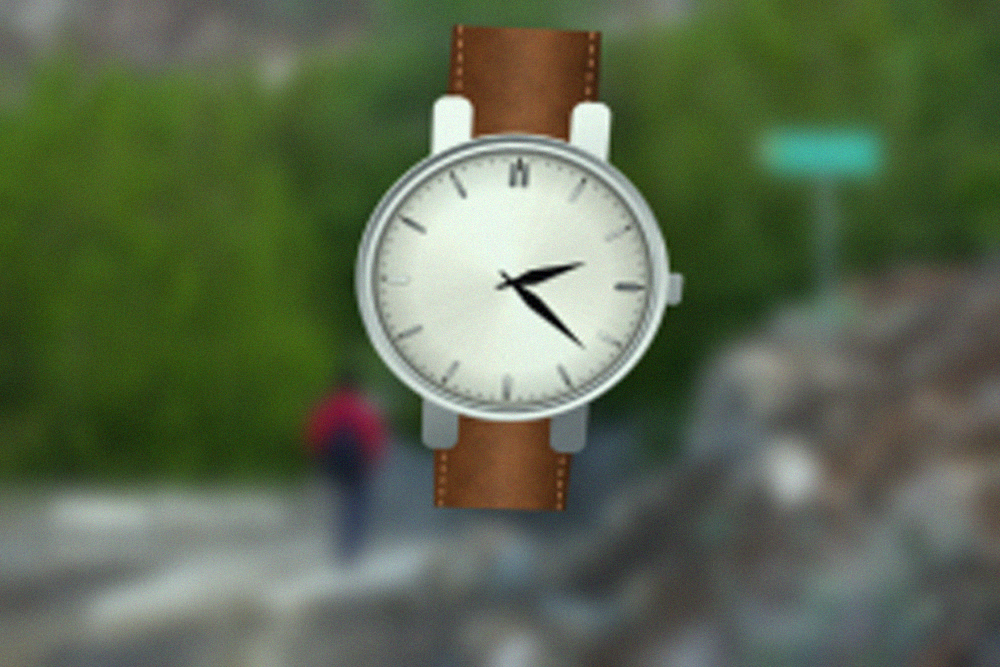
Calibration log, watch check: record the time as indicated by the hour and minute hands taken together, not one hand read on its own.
2:22
